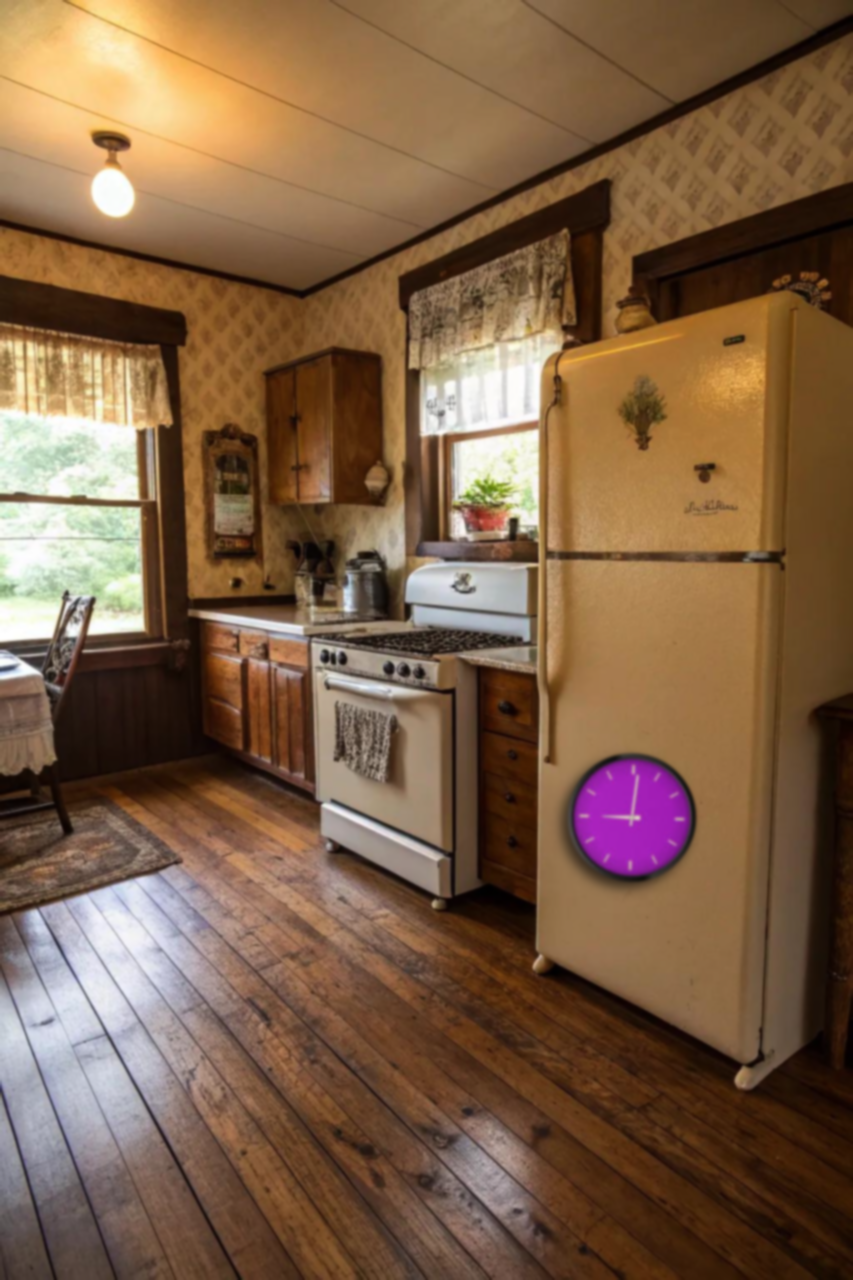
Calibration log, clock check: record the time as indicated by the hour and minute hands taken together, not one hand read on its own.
9:01
